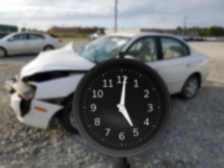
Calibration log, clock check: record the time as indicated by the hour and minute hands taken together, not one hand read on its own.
5:01
